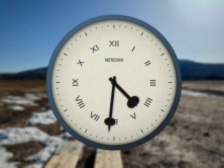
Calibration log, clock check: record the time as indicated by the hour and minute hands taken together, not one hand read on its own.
4:31
